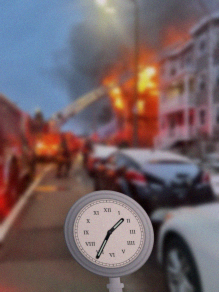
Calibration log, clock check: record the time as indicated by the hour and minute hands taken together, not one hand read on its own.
1:35
